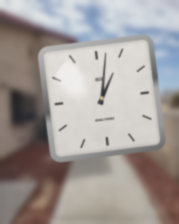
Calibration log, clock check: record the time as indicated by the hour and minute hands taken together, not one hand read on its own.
1:02
